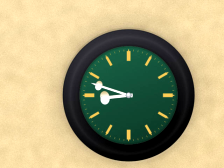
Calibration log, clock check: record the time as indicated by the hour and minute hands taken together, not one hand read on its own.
8:48
